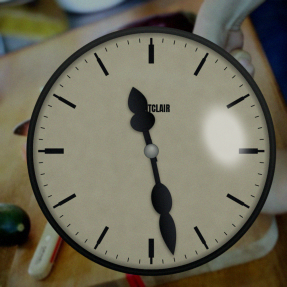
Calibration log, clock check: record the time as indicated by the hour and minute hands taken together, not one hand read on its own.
11:28
